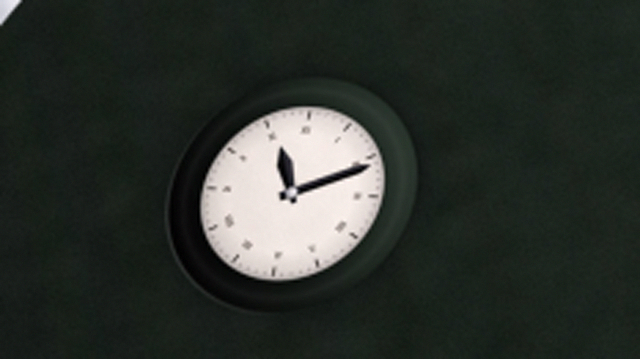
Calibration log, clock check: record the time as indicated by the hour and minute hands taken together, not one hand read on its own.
11:11
